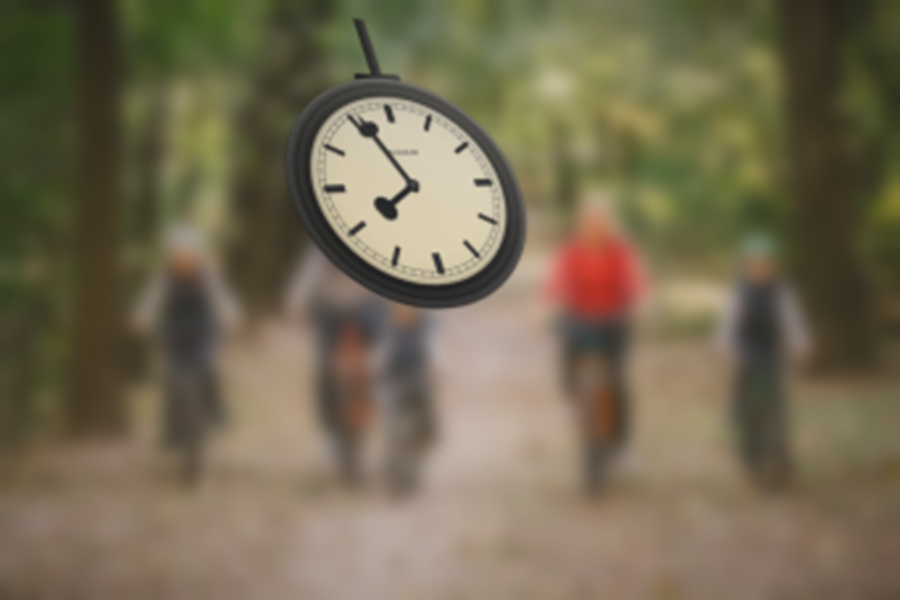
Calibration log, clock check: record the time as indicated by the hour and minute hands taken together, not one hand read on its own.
7:56
